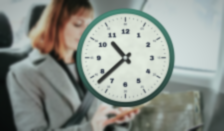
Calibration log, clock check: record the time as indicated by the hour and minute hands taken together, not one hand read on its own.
10:38
